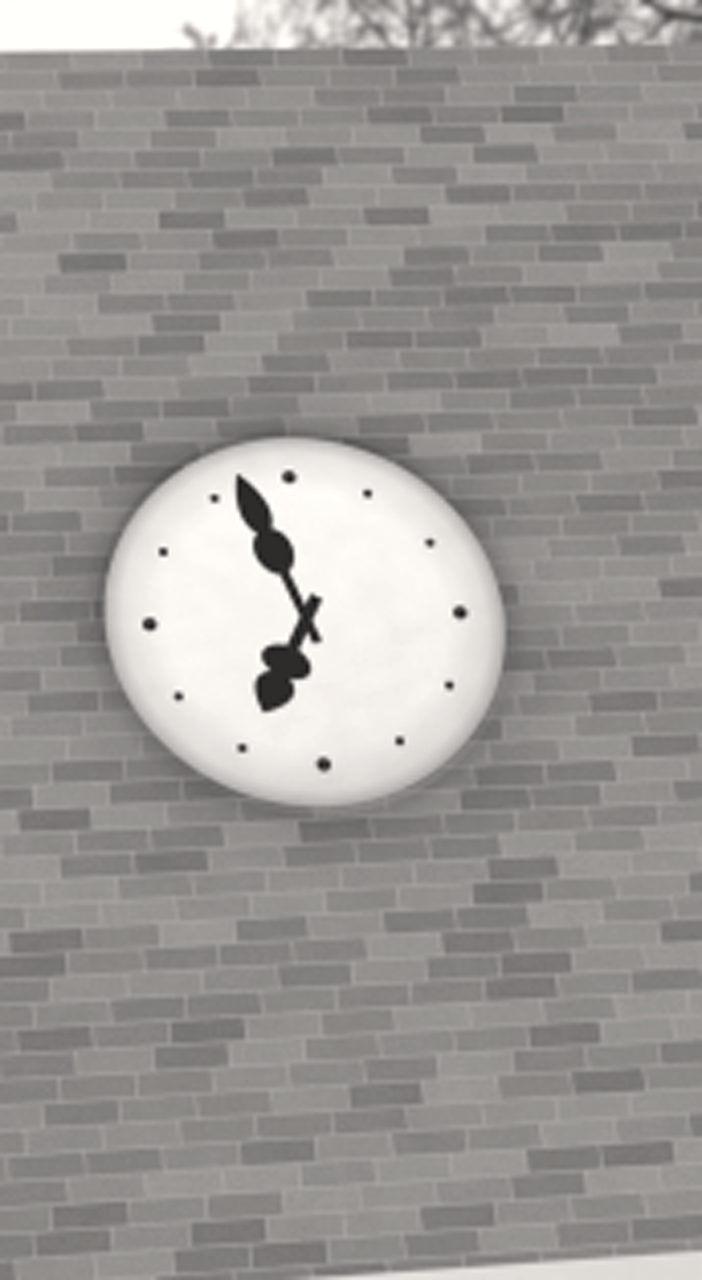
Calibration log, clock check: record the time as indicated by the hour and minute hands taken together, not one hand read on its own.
6:57
